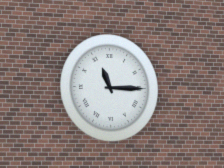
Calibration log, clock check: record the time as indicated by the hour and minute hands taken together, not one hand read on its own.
11:15
